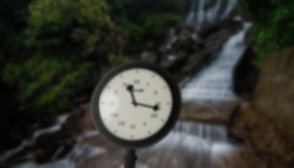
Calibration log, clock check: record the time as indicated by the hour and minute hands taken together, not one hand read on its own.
11:17
